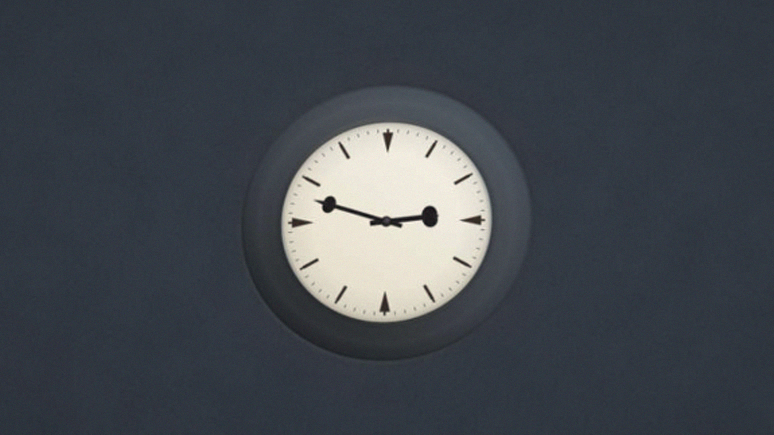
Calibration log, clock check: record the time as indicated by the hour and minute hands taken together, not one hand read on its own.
2:48
